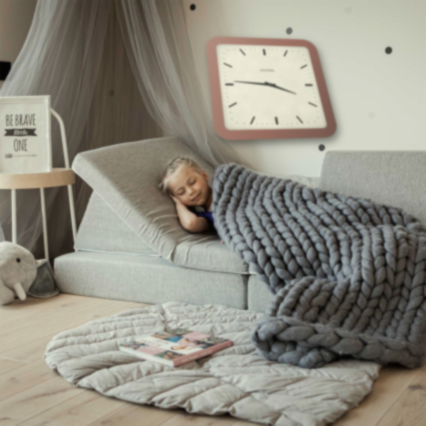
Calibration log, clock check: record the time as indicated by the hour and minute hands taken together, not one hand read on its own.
3:46
